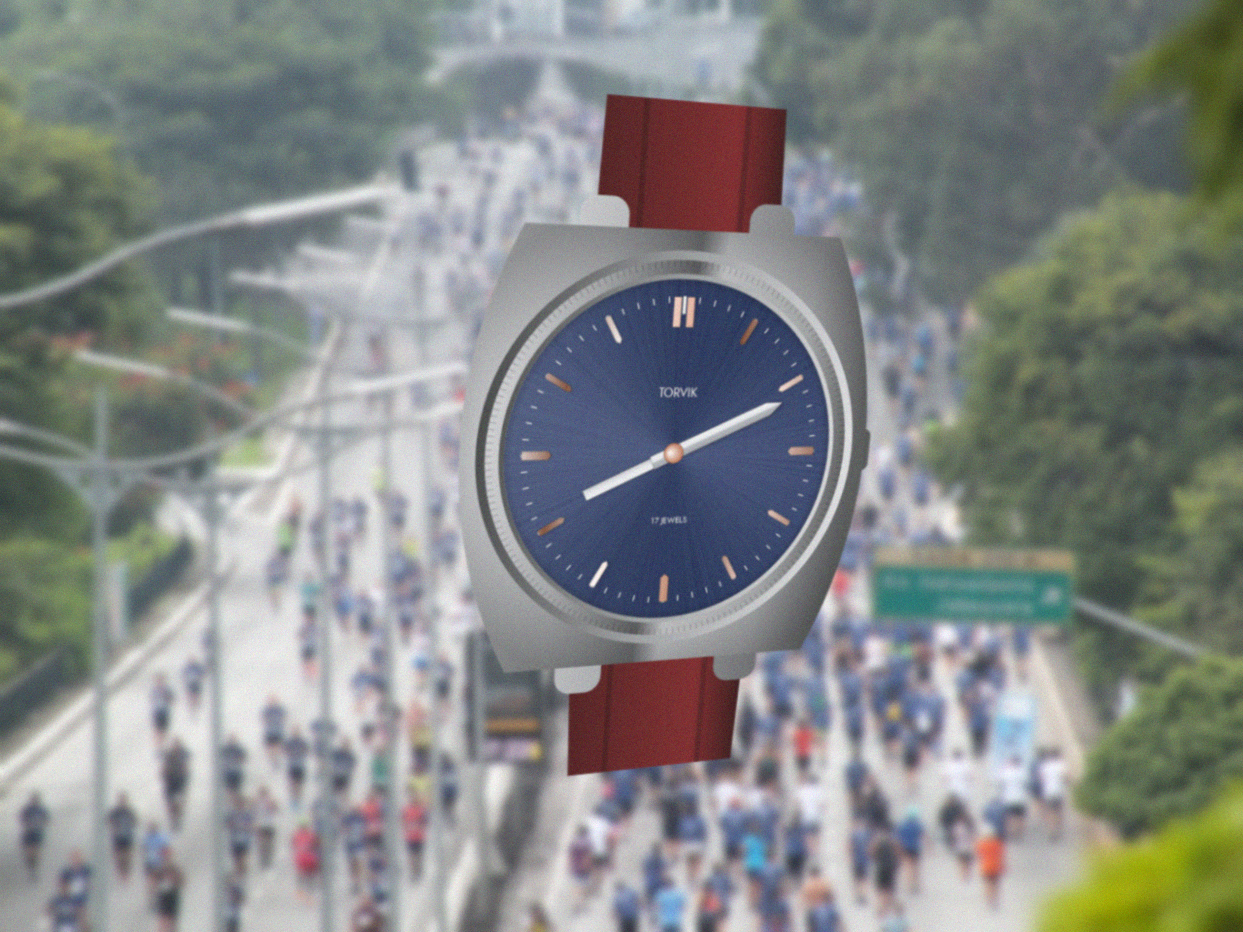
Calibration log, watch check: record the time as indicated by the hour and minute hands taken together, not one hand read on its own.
8:11
